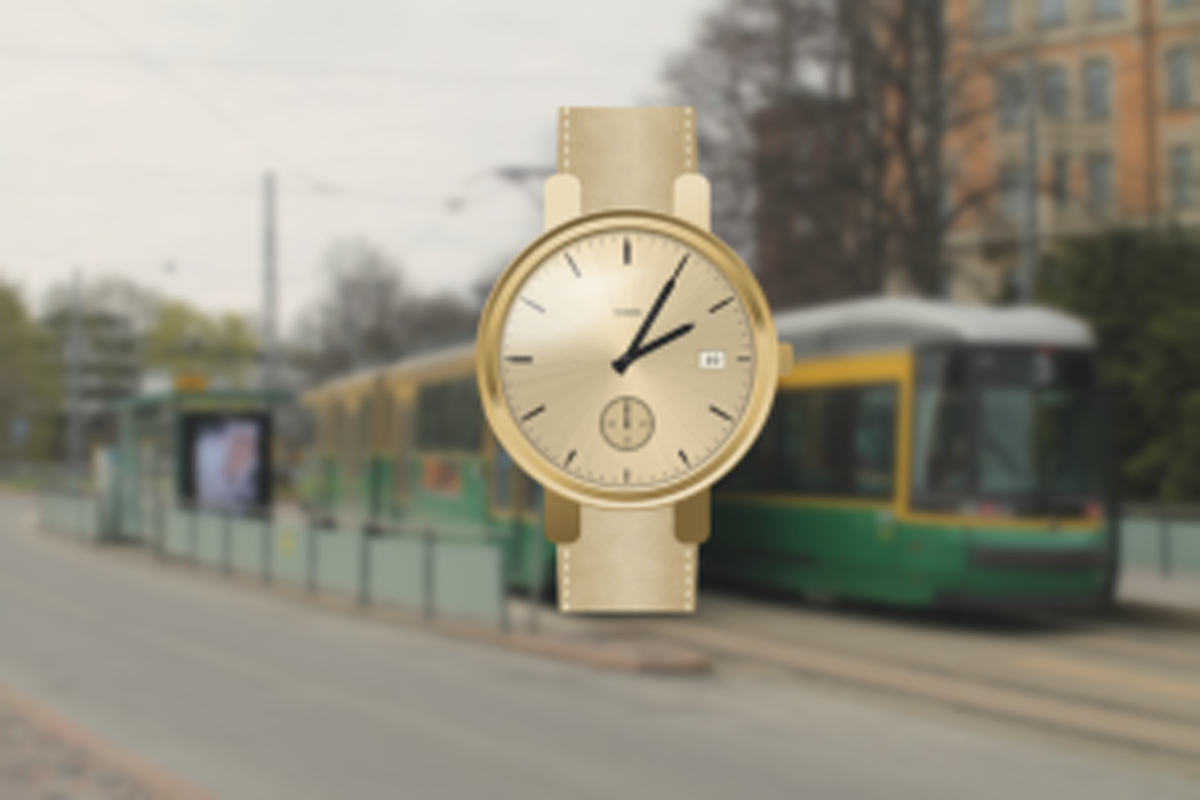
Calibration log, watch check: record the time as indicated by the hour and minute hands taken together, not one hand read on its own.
2:05
